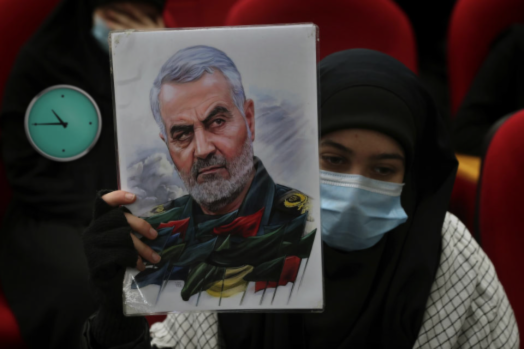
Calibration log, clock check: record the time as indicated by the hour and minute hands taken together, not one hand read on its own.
10:45
